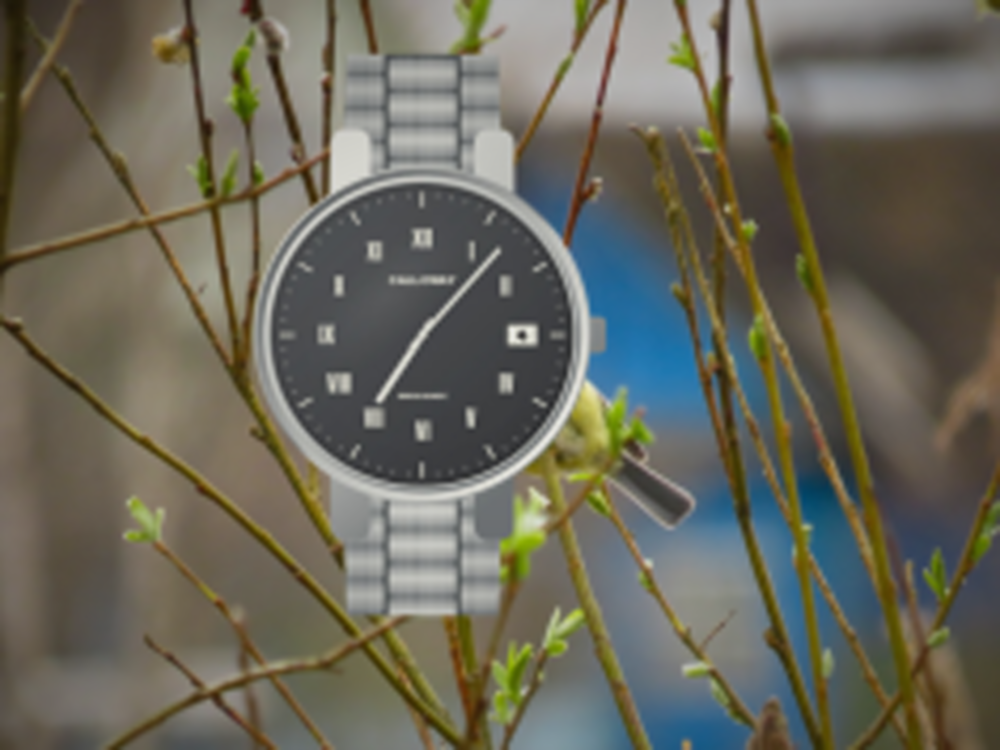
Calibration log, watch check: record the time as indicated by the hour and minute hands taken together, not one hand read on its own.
7:07
